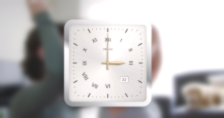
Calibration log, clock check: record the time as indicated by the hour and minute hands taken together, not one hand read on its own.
3:00
